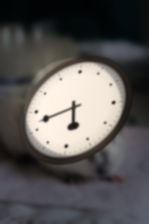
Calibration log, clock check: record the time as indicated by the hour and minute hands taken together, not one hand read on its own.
5:42
